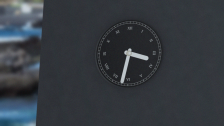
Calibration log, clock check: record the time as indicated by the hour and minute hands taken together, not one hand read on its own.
3:32
